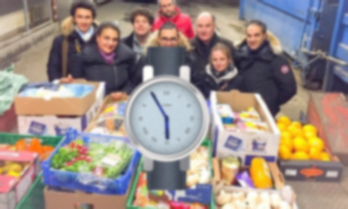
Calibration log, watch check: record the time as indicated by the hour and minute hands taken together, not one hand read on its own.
5:55
